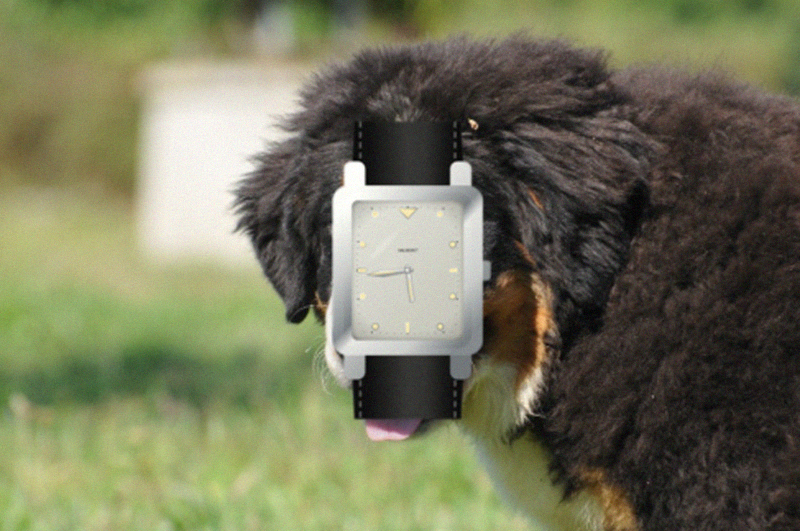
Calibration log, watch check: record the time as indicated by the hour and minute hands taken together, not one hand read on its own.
5:44
